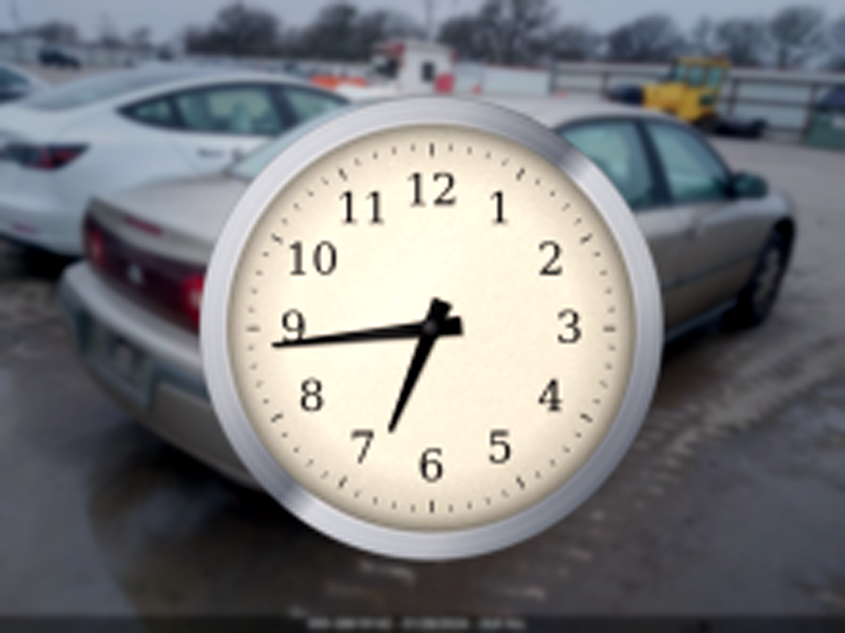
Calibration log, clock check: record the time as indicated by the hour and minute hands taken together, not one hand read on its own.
6:44
